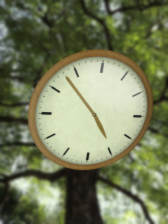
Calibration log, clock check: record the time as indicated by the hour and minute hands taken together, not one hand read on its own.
4:53
